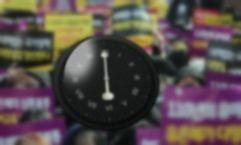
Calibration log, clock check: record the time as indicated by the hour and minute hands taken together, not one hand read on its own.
6:00
